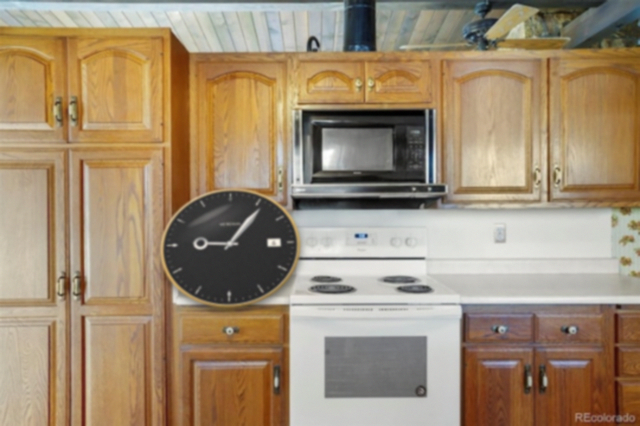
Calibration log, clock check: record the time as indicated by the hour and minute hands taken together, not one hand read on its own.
9:06
